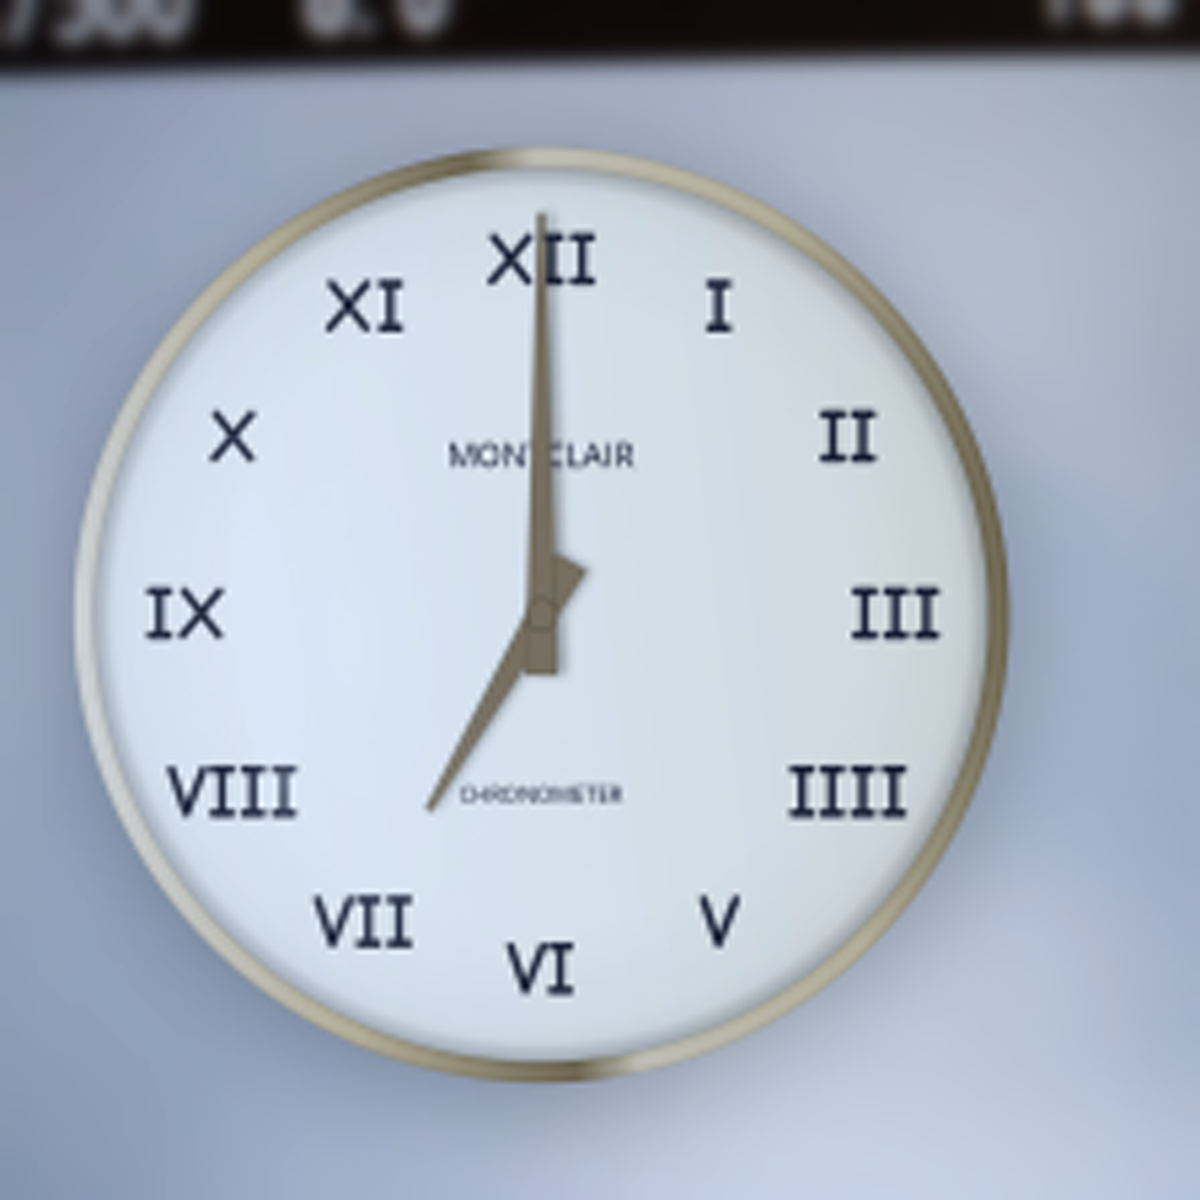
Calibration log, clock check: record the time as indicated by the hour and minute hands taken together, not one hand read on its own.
7:00
